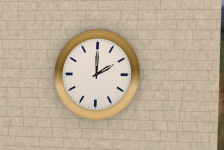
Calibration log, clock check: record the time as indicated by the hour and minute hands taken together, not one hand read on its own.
2:00
